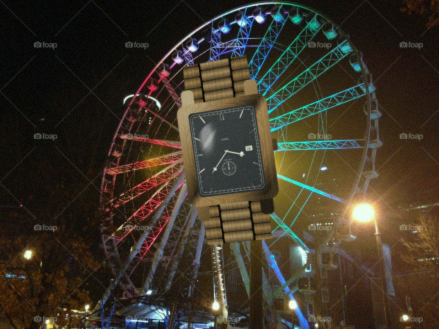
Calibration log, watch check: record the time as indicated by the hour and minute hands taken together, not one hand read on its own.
3:37
